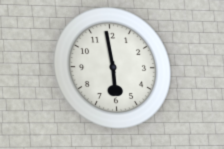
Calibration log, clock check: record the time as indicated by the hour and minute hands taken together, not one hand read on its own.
5:59
